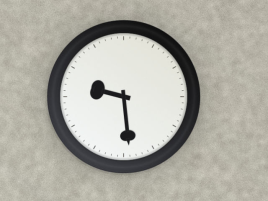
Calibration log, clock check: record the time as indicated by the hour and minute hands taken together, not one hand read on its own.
9:29
